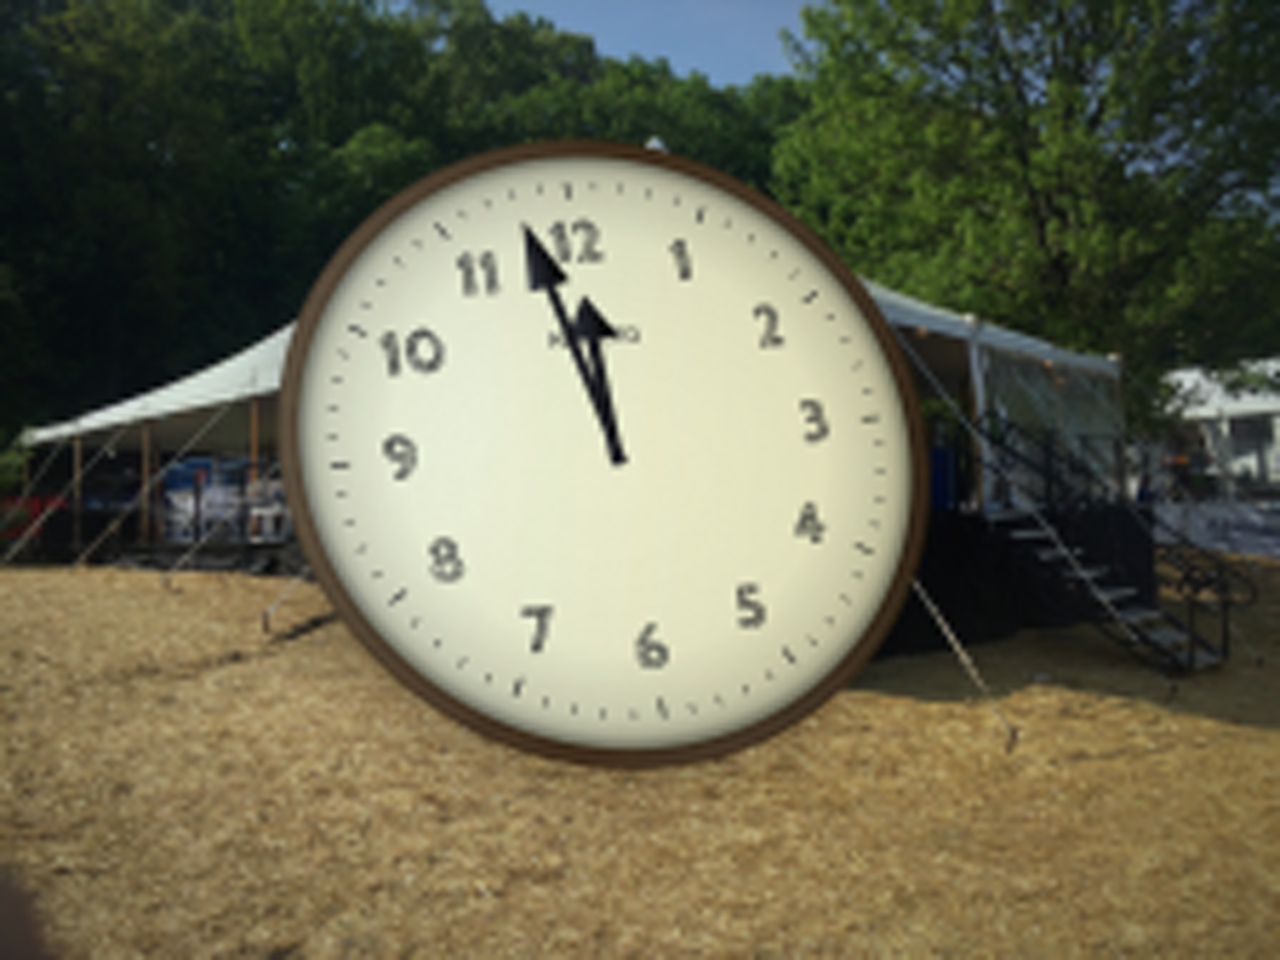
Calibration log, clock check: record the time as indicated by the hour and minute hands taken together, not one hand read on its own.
11:58
